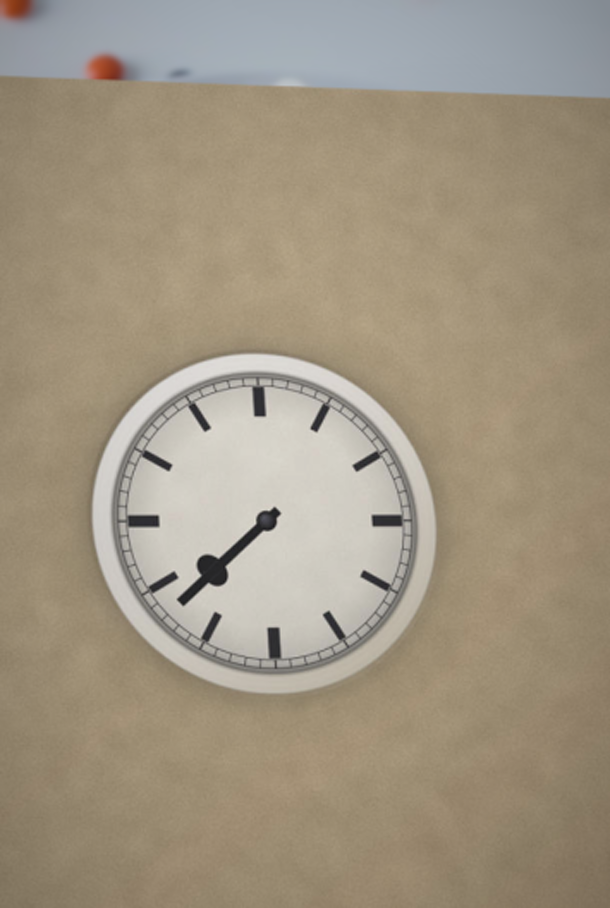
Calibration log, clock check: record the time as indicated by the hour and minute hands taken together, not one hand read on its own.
7:38
